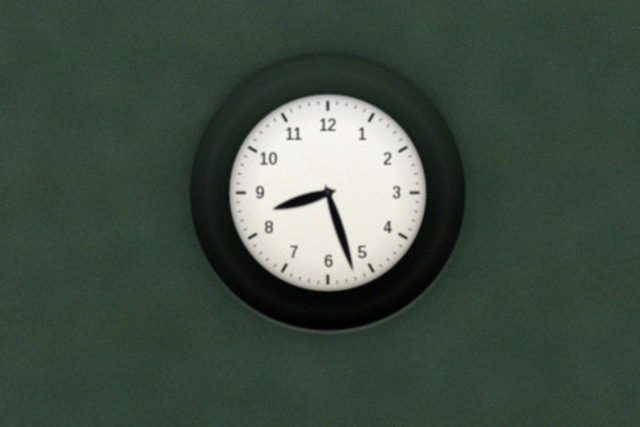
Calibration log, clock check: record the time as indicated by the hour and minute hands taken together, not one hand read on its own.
8:27
